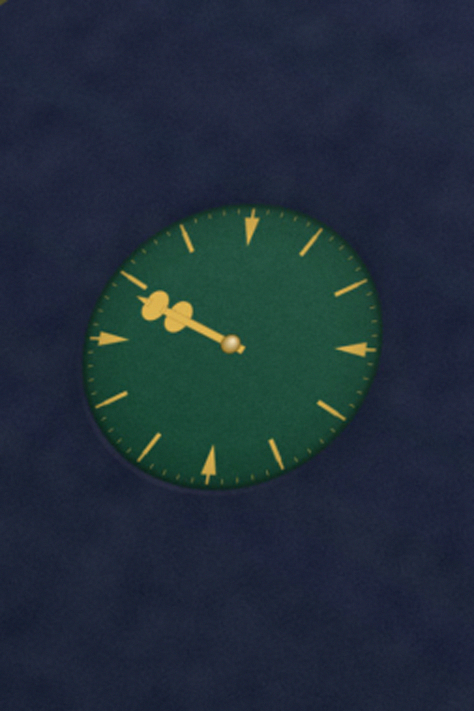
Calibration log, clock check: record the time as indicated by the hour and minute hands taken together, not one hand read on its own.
9:49
